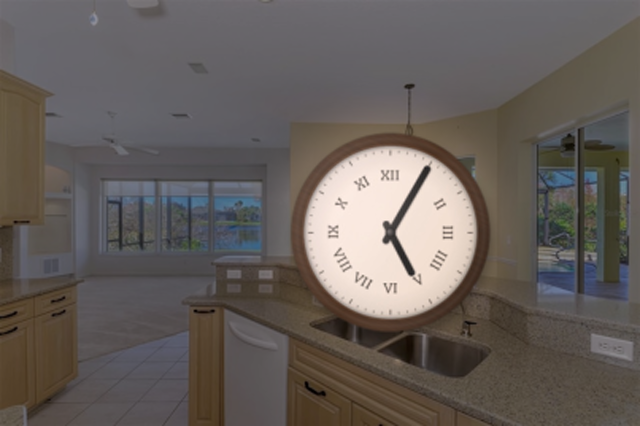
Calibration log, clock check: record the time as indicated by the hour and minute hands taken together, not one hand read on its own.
5:05
